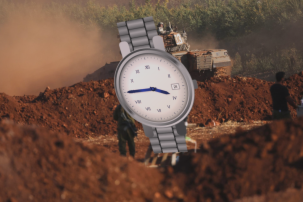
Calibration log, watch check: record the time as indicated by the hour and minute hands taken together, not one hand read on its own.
3:45
